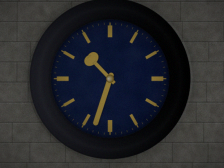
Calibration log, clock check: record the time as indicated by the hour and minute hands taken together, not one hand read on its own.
10:33
